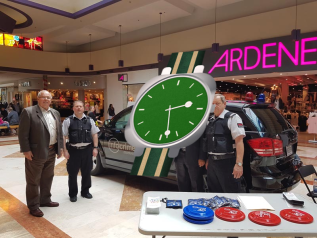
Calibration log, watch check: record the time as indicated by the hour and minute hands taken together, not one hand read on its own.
2:28
